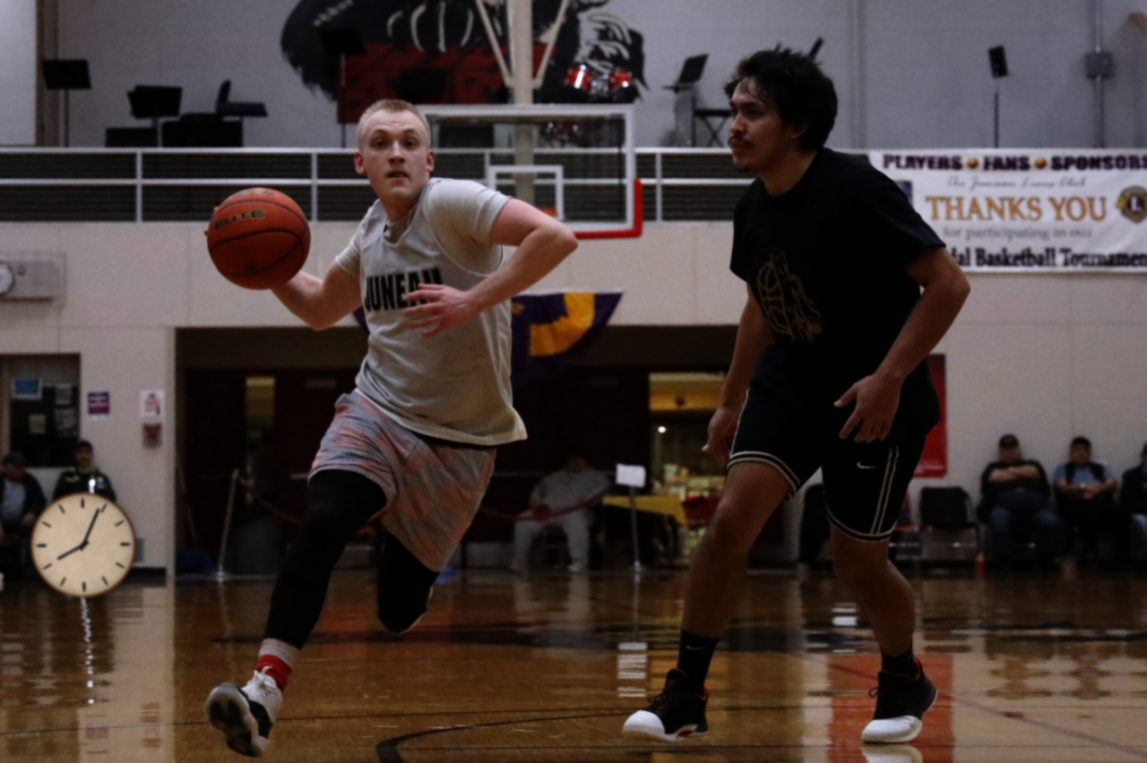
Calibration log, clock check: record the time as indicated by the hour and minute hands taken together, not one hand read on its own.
8:04
